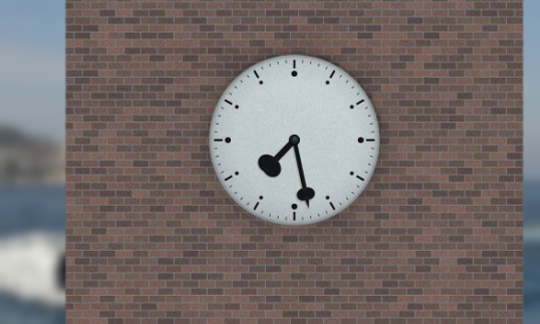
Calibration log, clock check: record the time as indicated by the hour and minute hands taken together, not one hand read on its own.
7:28
